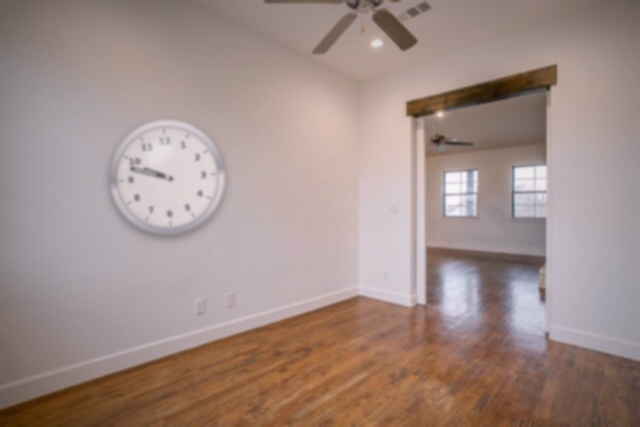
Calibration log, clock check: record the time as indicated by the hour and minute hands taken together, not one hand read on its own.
9:48
